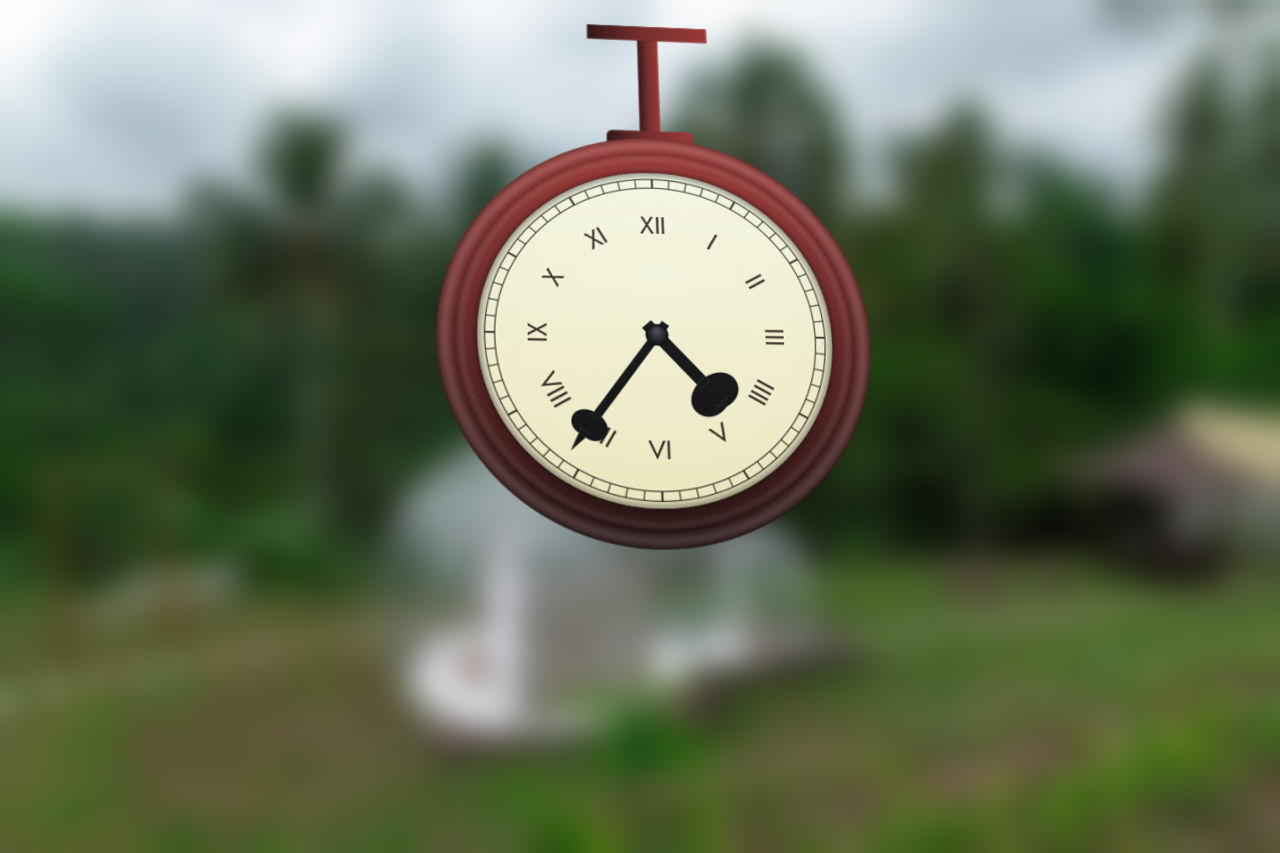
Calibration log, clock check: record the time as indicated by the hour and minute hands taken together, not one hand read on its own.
4:36
